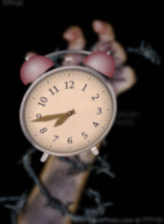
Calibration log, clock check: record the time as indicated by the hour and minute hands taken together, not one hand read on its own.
7:44
